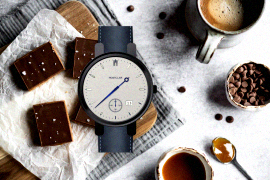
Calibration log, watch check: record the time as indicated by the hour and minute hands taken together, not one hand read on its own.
1:38
